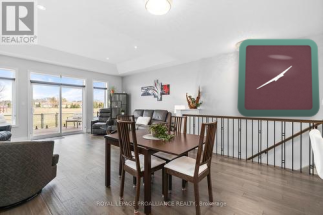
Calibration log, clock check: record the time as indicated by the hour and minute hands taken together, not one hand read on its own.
1:40
